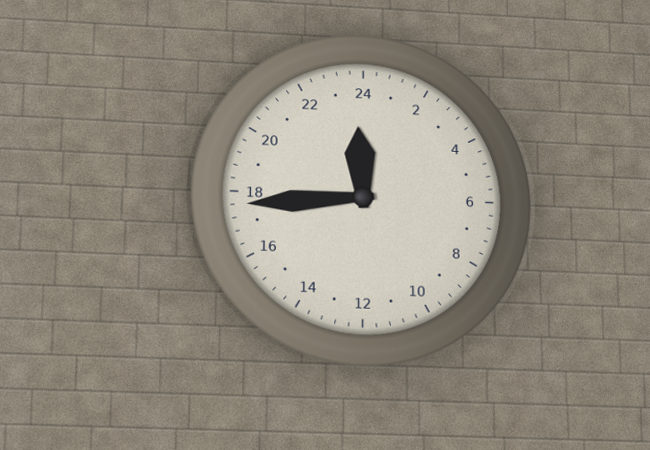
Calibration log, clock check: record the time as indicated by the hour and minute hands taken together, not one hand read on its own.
23:44
